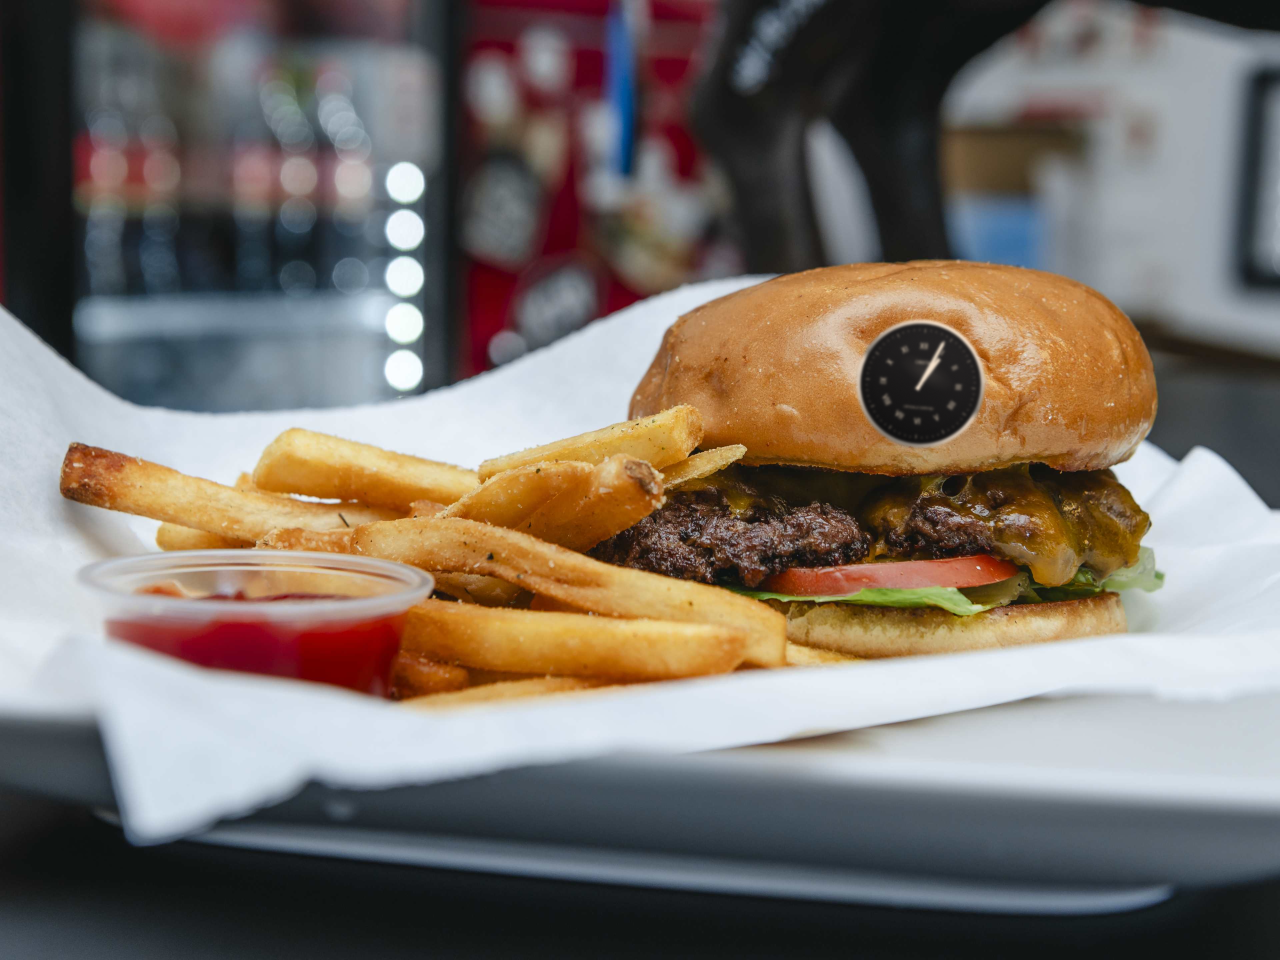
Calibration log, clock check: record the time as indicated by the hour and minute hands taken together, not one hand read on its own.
1:04
